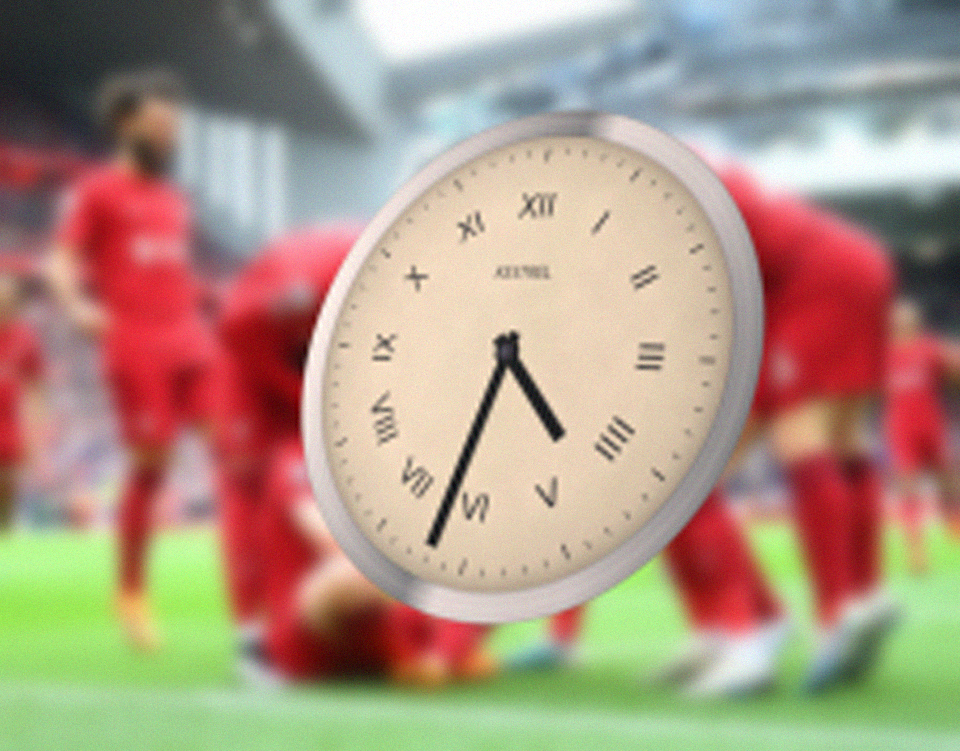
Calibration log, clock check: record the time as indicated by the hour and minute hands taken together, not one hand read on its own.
4:32
